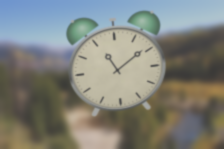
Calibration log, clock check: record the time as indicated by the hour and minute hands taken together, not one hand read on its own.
11:09
